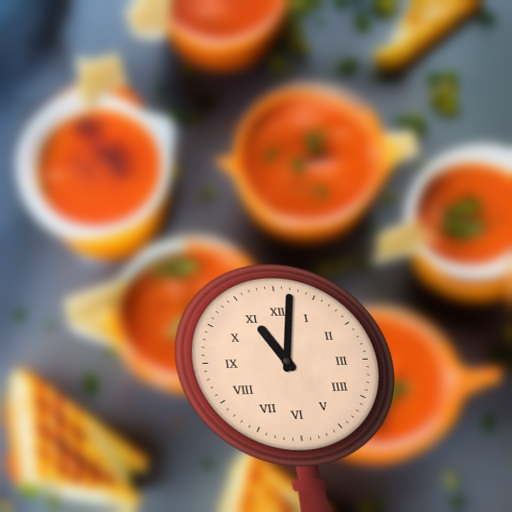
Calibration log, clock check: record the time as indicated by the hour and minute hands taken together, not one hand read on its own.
11:02
